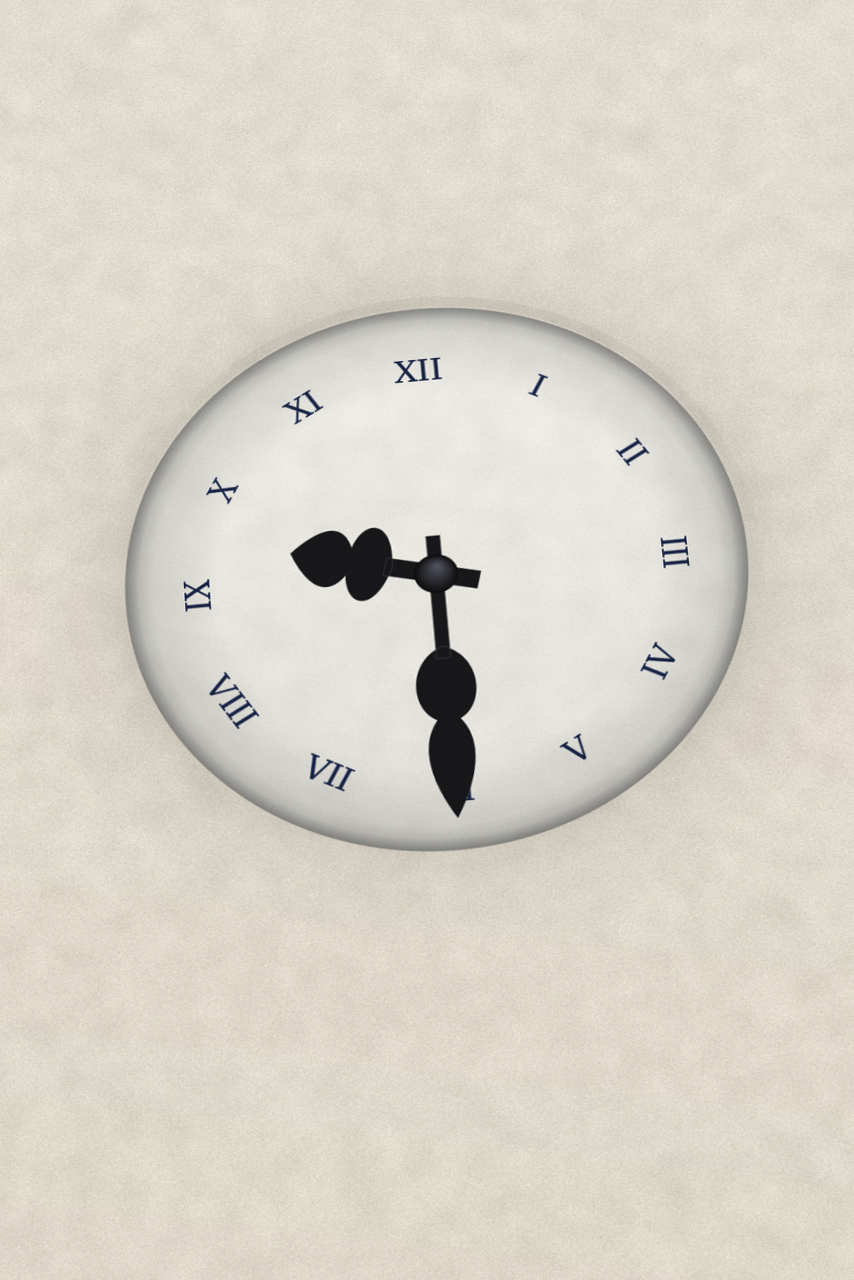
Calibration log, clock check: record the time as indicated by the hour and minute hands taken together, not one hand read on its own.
9:30
